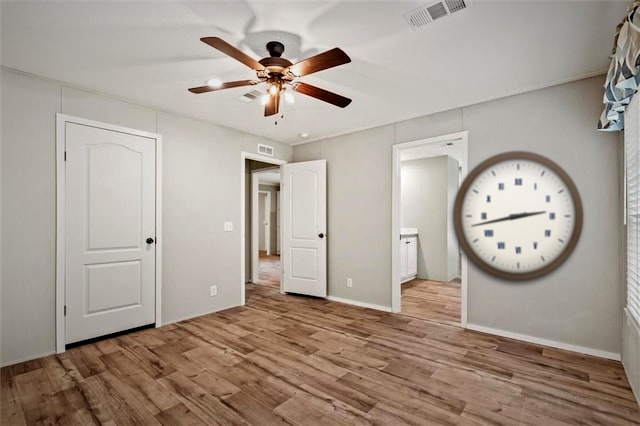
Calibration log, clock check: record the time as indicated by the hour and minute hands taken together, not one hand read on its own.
2:43
